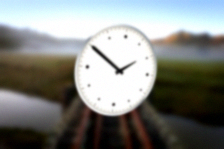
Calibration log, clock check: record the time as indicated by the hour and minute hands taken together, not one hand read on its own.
1:50
